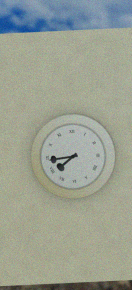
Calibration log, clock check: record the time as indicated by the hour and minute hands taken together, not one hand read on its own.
7:44
